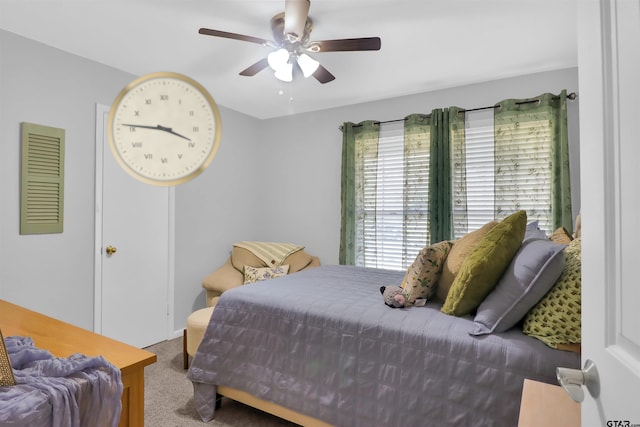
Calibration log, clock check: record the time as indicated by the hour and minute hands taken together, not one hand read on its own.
3:46
